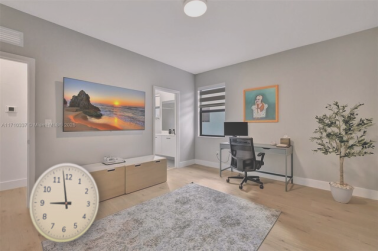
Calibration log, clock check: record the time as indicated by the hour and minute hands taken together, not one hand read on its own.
8:58
